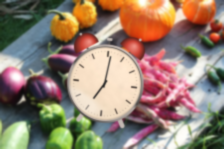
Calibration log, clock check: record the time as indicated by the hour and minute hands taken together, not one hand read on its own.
7:01
